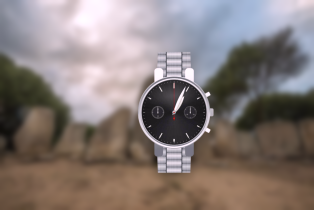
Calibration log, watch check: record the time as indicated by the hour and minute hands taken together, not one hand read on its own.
1:04
